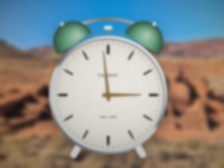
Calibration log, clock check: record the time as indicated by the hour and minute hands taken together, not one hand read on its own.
2:59
